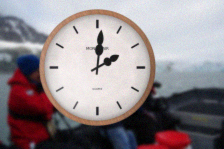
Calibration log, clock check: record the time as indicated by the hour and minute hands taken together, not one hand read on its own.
2:01
